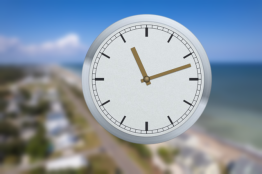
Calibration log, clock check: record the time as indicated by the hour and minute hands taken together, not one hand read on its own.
11:12
